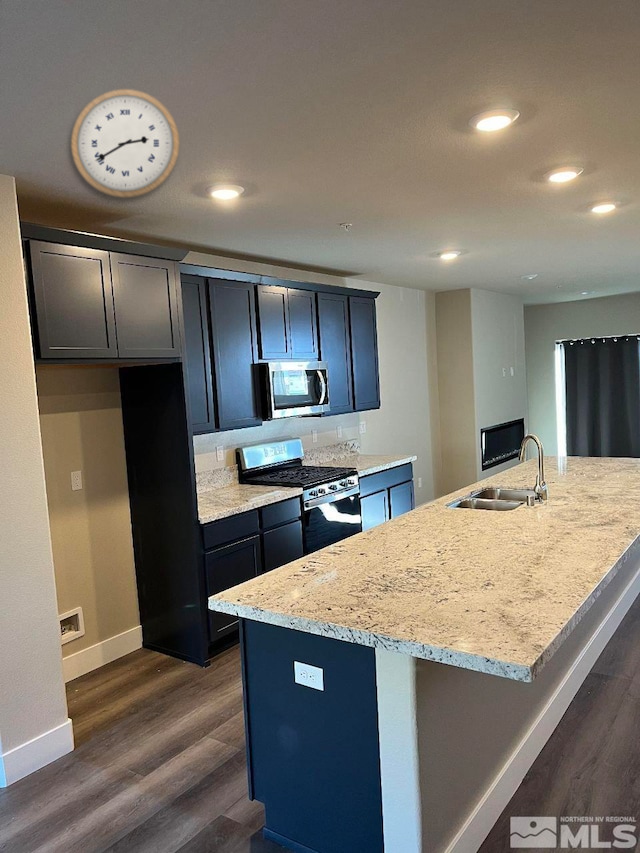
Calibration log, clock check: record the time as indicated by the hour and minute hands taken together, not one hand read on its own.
2:40
